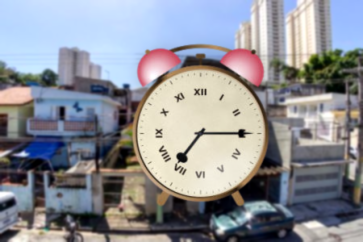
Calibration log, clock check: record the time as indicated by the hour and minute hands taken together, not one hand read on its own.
7:15
